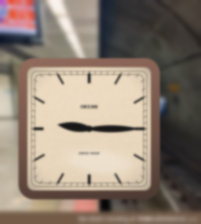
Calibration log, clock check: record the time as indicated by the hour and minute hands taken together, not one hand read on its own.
9:15
